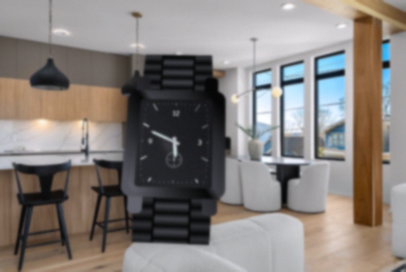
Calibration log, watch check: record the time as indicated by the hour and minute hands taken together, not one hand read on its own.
5:49
